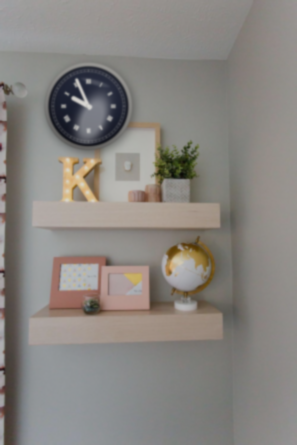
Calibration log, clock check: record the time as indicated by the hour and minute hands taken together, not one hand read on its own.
9:56
